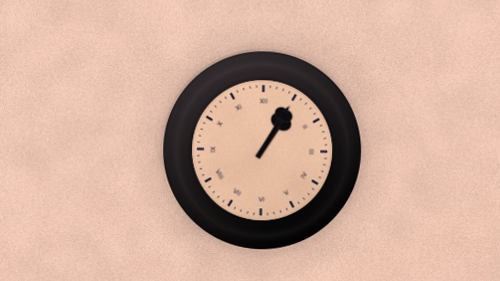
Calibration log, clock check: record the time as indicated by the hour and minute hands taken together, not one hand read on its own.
1:05
